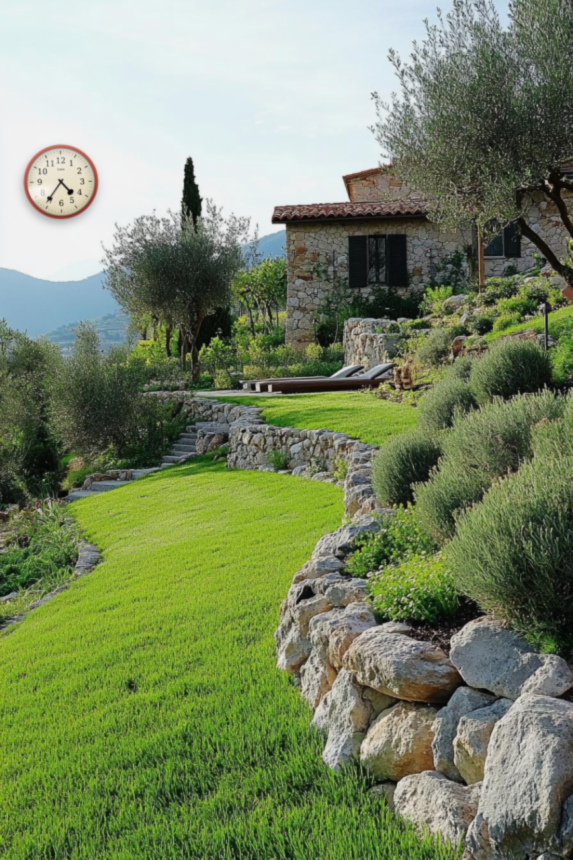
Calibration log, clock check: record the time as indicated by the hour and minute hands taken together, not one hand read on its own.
4:36
